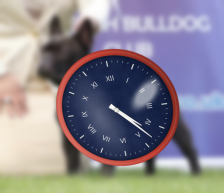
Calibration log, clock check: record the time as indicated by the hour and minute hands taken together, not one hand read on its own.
4:23
